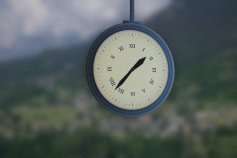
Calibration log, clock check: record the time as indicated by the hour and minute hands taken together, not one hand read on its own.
1:37
